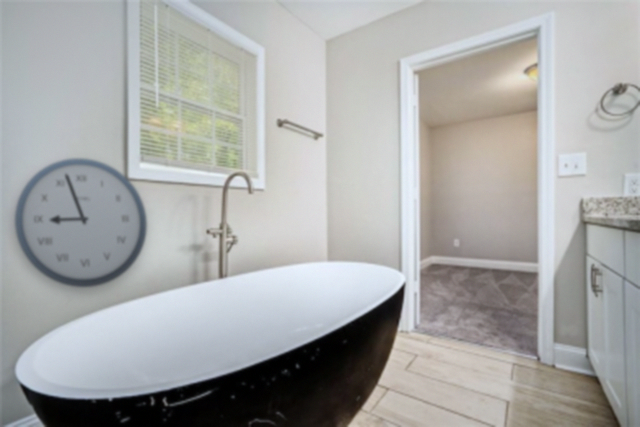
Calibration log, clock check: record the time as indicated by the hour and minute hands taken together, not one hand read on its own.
8:57
